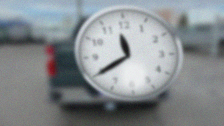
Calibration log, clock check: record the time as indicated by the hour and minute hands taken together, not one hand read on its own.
11:40
